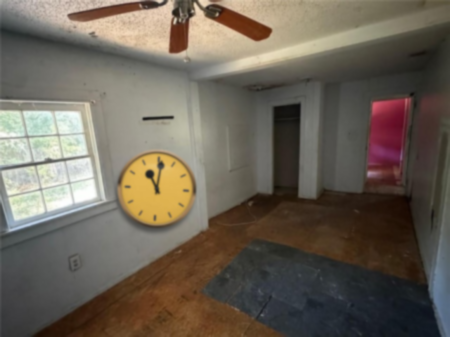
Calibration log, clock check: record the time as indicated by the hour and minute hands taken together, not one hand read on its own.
11:01
